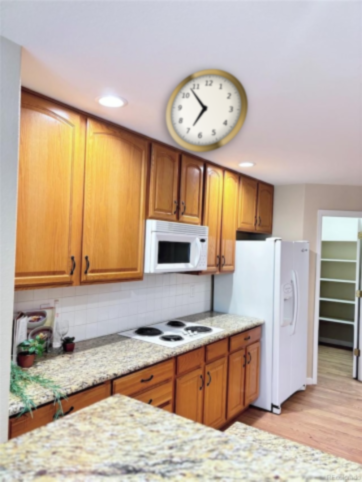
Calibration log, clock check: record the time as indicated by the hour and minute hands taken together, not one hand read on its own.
6:53
